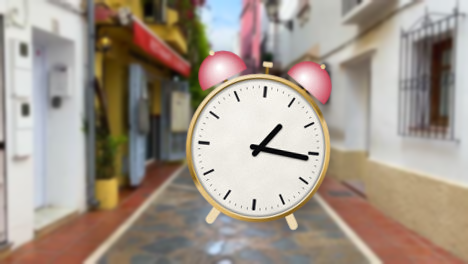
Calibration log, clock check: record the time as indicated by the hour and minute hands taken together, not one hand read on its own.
1:16
